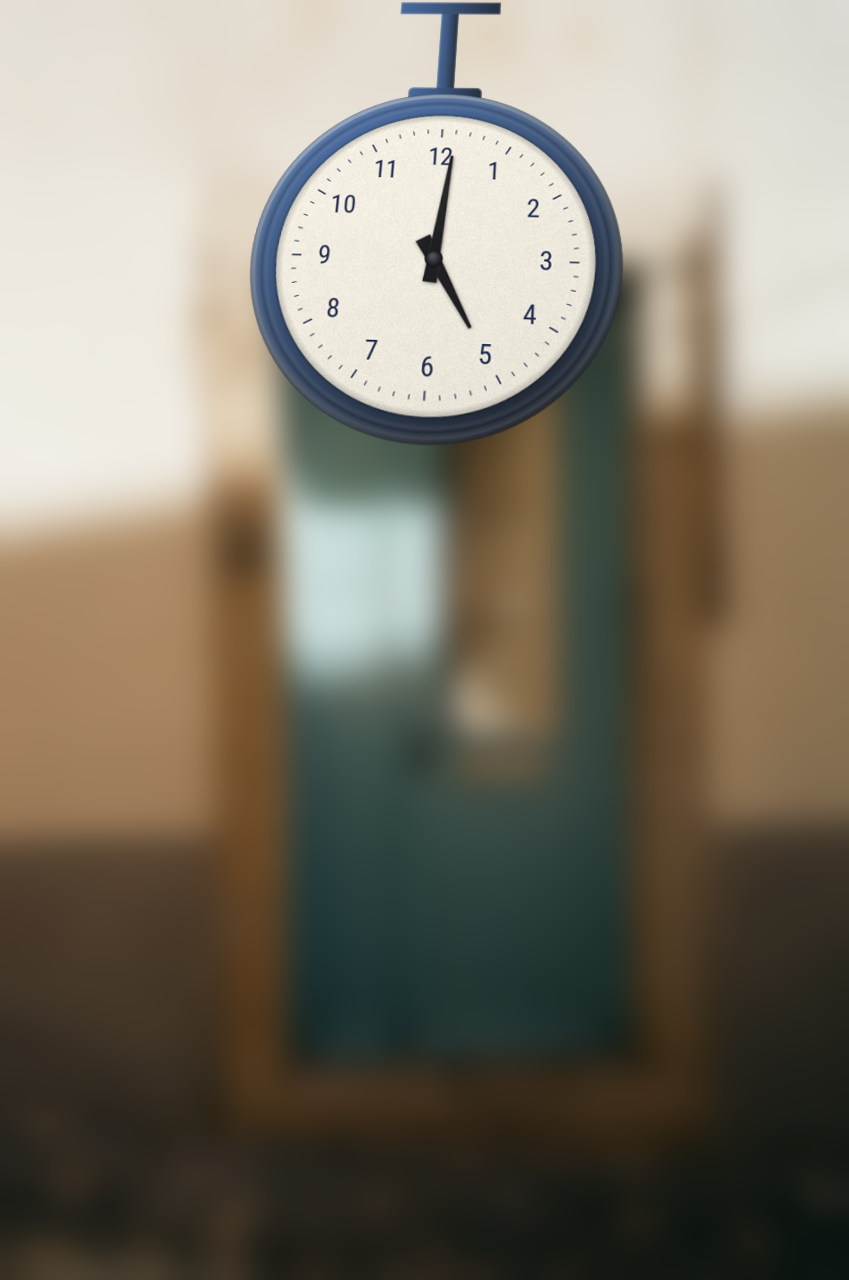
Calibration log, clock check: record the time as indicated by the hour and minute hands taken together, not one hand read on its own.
5:01
